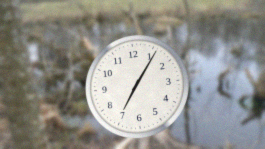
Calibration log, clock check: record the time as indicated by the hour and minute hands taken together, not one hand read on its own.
7:06
